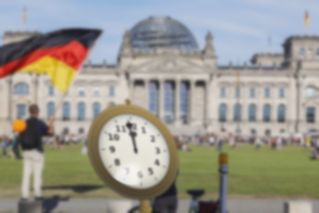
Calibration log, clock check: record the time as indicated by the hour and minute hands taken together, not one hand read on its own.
11:59
